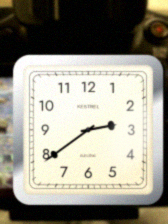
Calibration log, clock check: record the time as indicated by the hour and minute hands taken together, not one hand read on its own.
2:39
